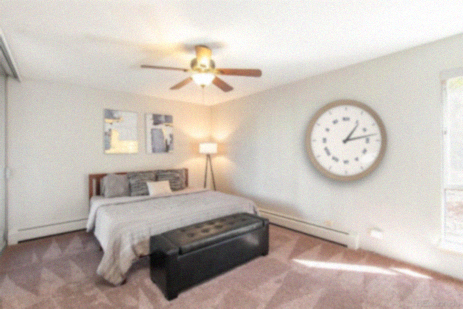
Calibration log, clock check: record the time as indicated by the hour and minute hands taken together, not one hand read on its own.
1:13
